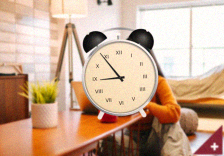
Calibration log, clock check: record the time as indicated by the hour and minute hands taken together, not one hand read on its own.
8:54
